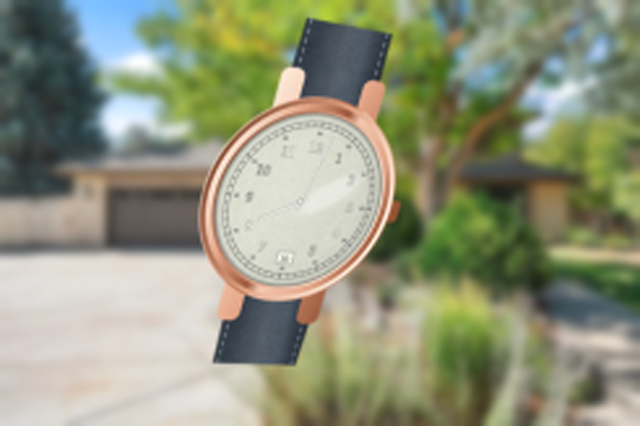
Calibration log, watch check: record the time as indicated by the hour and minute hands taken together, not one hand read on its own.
8:02
